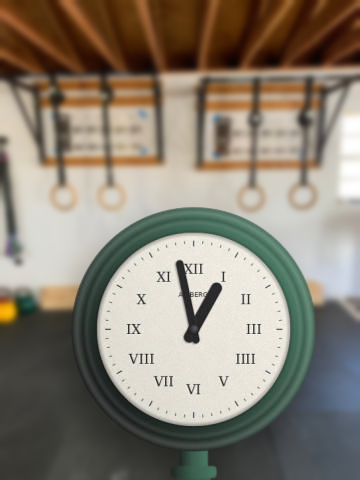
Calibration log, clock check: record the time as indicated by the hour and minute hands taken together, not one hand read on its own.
12:58
